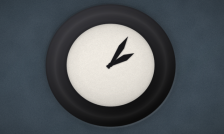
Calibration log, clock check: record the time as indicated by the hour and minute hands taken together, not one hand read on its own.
2:05
